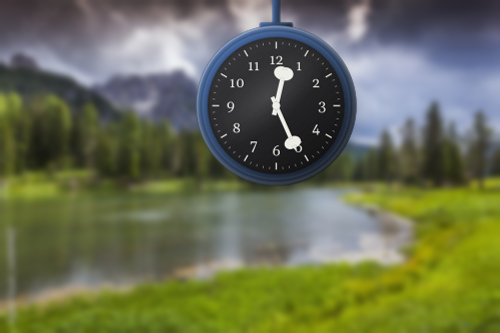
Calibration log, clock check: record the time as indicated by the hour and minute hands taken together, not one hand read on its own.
12:26
